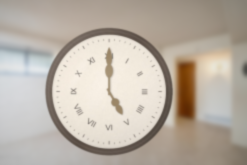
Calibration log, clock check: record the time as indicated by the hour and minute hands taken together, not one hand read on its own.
5:00
